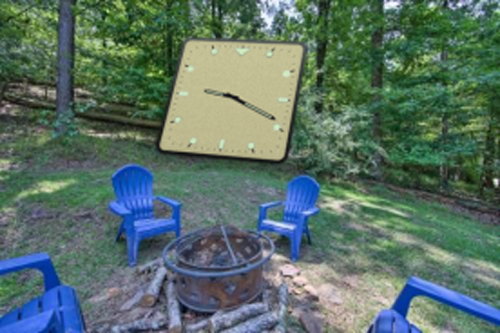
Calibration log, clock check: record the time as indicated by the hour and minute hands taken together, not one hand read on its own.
9:19
